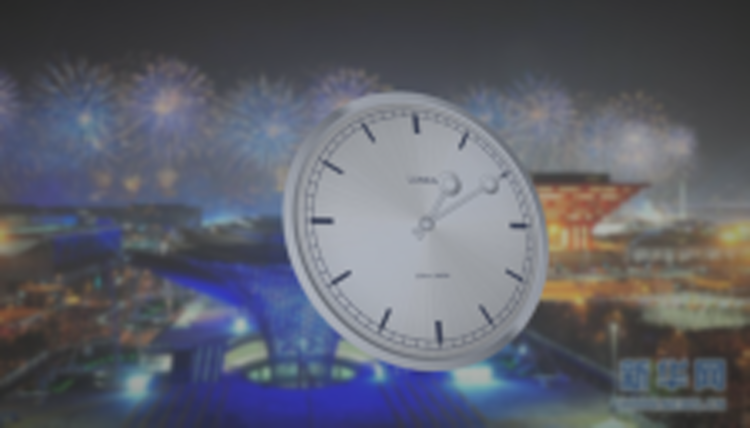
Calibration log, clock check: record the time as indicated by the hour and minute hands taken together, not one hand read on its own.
1:10
